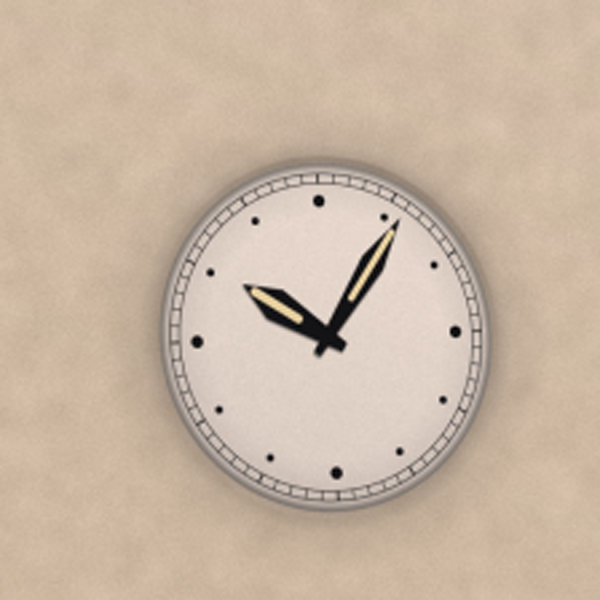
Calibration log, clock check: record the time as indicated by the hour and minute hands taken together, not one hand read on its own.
10:06
